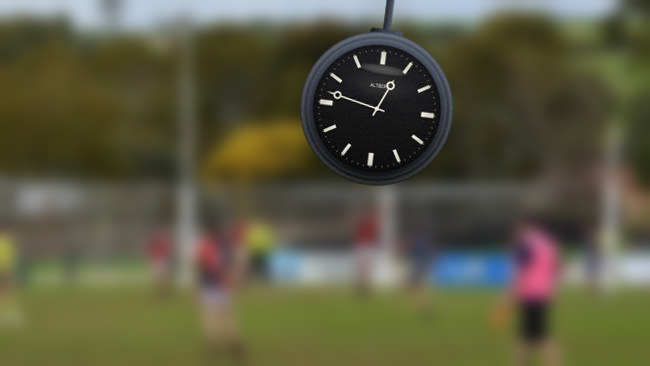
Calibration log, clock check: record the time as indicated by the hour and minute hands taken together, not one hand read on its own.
12:47
